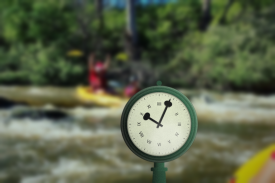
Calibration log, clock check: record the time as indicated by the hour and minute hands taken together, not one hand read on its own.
10:04
